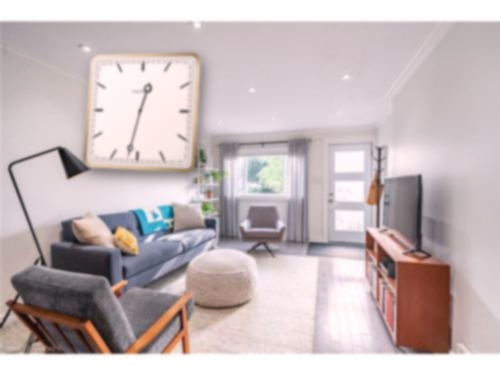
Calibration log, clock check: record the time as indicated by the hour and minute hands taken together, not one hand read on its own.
12:32
